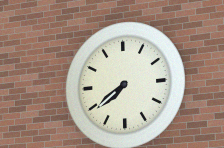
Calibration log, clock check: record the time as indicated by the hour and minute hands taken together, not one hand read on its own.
7:39
